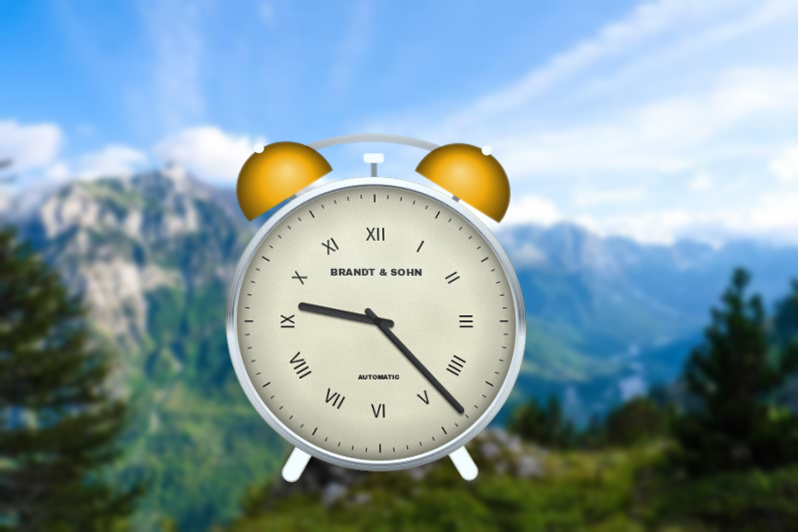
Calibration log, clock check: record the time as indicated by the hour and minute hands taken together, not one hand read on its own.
9:23
